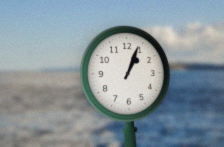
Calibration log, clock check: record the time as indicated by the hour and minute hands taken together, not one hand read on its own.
1:04
